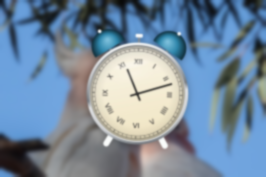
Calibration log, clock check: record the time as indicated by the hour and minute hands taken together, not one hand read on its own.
11:12
